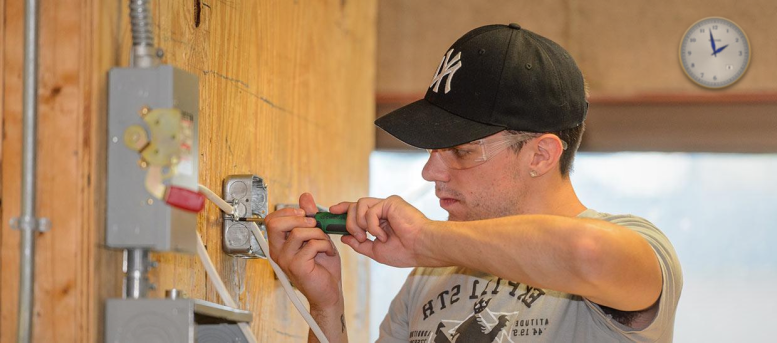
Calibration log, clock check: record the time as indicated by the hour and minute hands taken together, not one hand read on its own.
1:58
